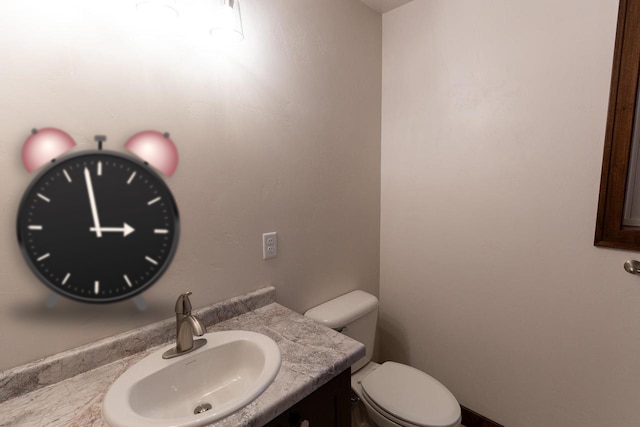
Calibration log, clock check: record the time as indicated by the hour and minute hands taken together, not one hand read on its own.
2:58
